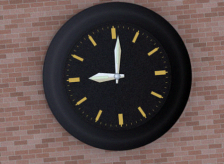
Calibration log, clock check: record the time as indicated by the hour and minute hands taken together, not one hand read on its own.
9:01
